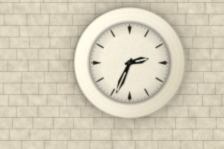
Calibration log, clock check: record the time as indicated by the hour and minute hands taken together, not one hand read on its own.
2:34
